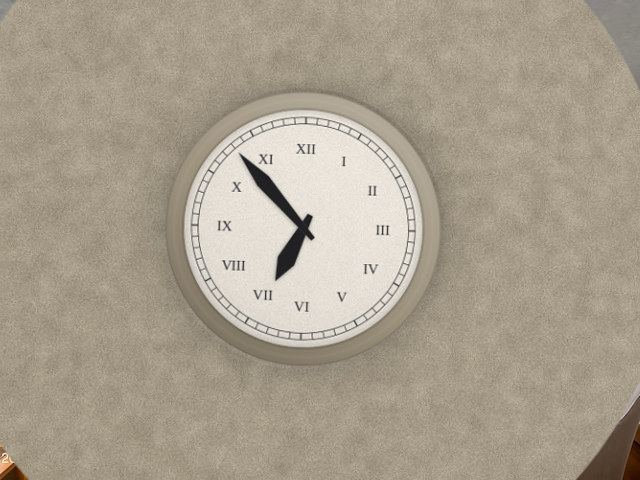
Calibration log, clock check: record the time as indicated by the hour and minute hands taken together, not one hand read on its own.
6:53
